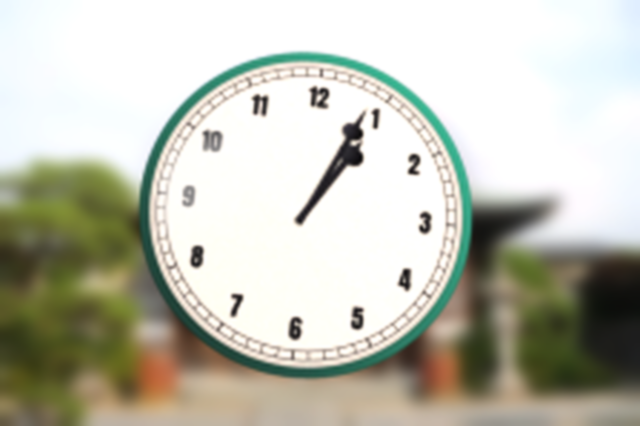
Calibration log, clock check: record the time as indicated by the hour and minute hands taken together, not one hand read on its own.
1:04
